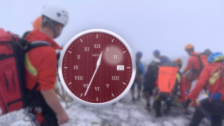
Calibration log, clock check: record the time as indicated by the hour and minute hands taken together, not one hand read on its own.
12:34
